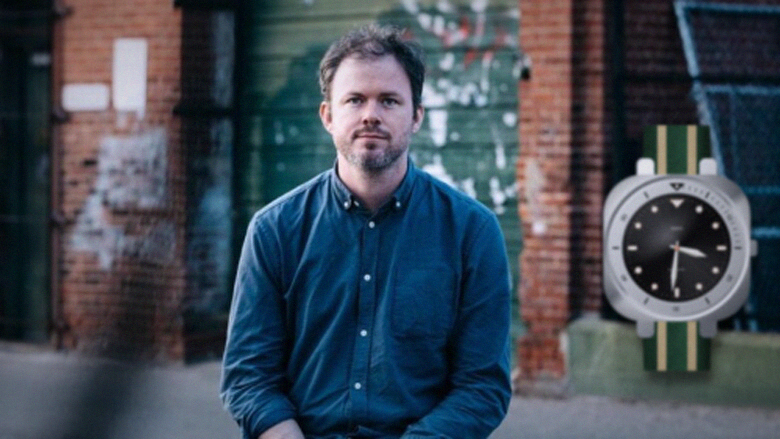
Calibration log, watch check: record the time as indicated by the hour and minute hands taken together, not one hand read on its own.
3:31
